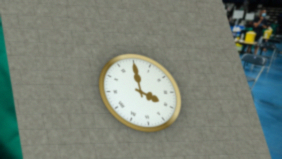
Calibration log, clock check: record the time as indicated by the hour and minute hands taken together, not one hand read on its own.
4:00
